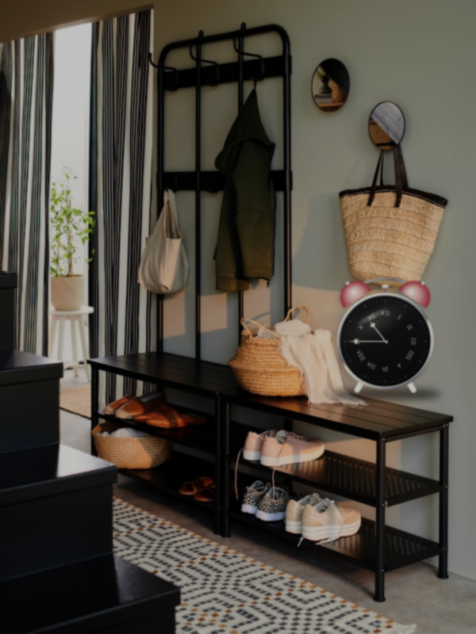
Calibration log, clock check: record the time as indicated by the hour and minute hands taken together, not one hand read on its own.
10:45
